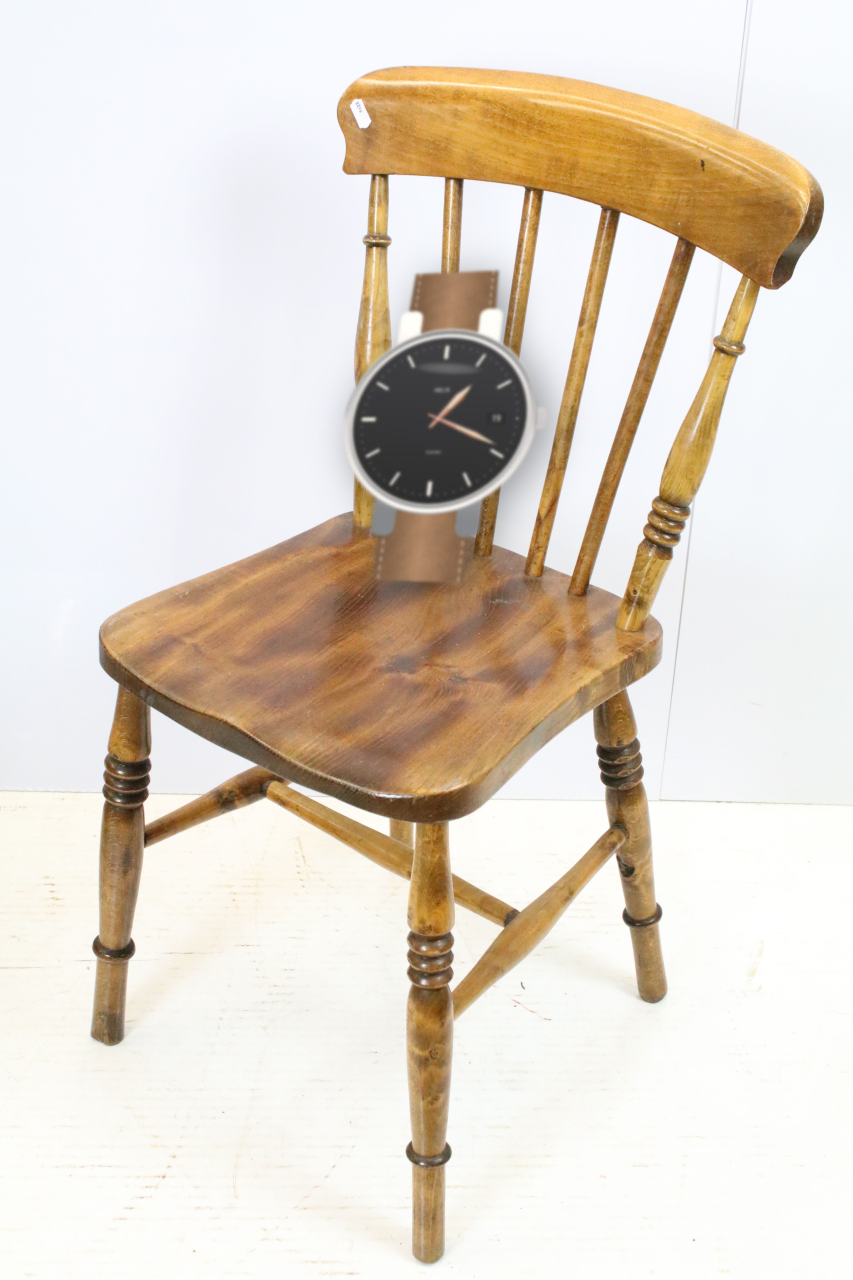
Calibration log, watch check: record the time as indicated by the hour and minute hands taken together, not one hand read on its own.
1:19
